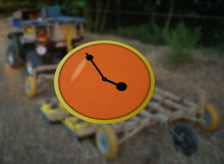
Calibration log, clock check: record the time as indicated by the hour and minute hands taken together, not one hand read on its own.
3:55
